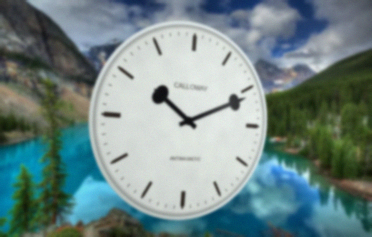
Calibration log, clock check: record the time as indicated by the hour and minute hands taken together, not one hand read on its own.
10:11
